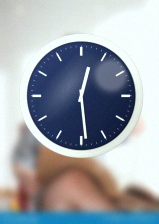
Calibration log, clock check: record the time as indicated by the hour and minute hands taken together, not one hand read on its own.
12:29
